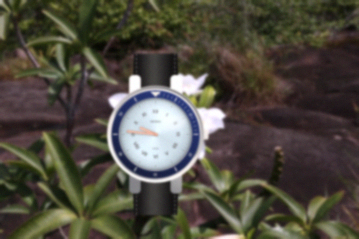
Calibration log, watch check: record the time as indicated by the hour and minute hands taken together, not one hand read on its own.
9:46
